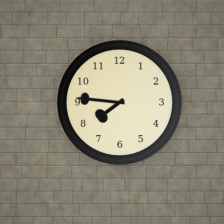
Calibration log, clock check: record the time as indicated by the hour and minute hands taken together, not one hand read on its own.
7:46
